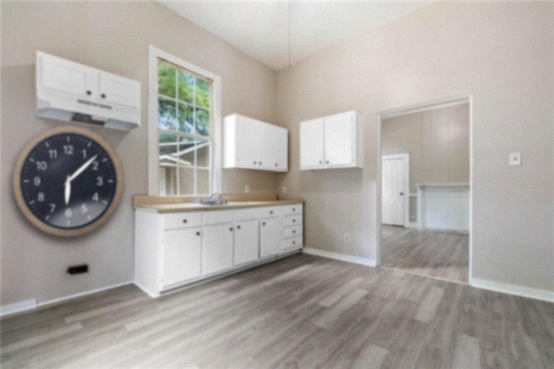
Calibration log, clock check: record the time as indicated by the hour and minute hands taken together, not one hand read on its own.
6:08
